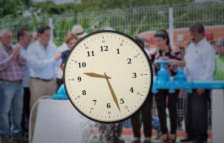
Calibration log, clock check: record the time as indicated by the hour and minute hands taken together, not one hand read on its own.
9:27
